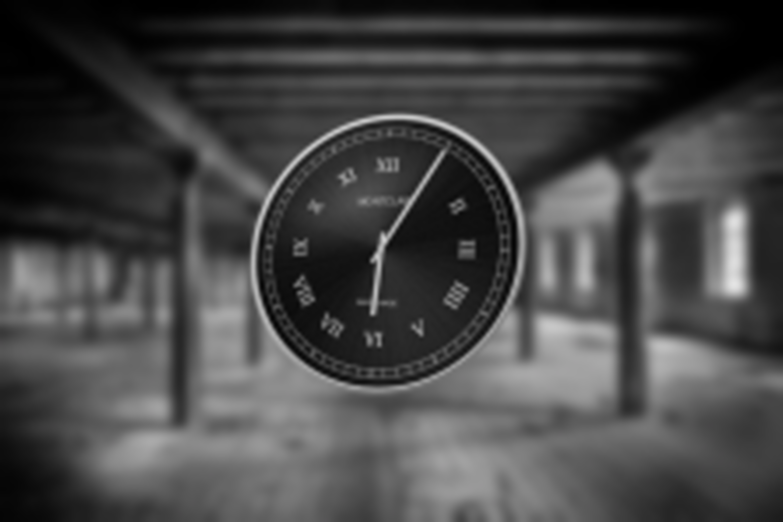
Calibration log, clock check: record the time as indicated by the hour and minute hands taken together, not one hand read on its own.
6:05
